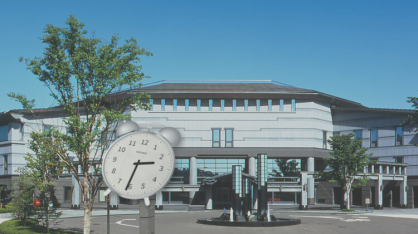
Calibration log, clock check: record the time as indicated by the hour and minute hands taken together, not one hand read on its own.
2:31
